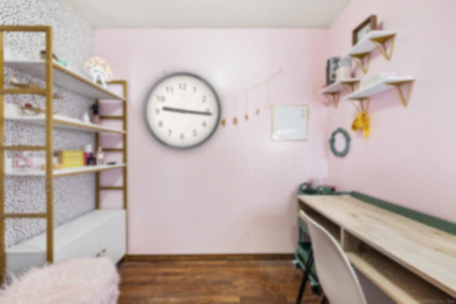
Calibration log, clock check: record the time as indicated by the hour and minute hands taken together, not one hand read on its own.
9:16
